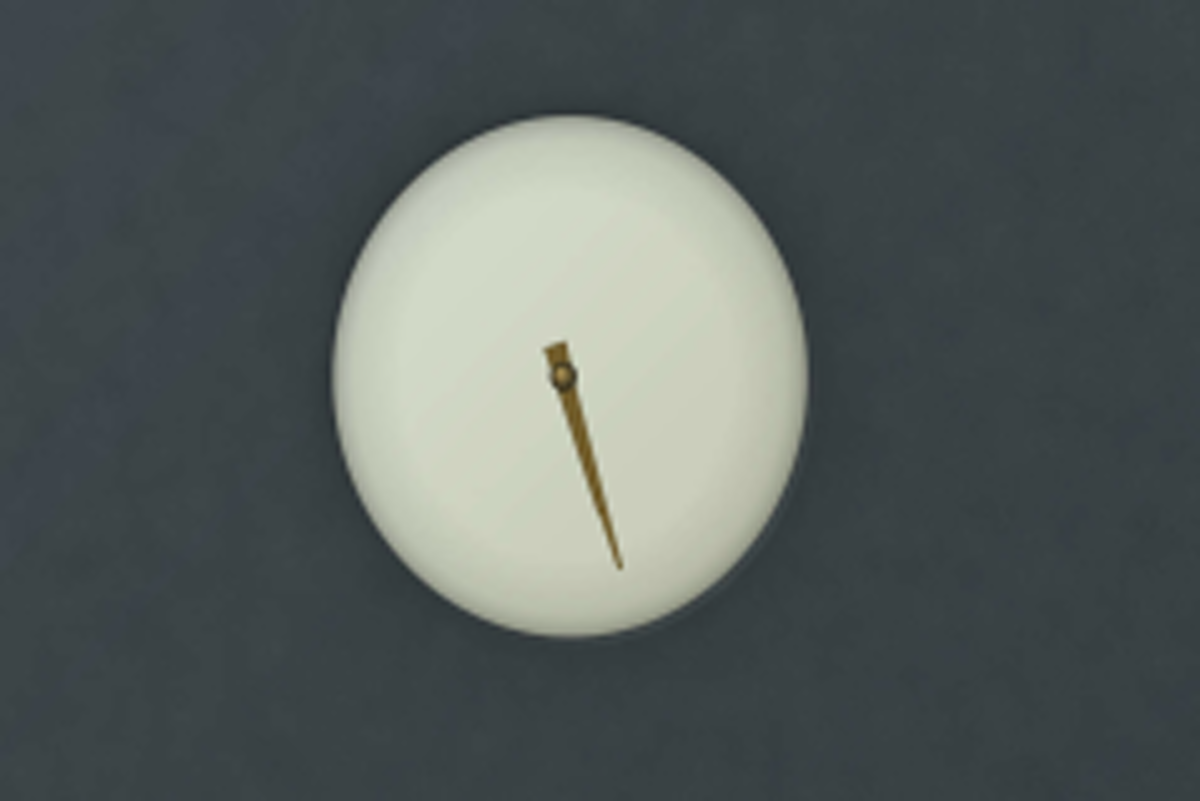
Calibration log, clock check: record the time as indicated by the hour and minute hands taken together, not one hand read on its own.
5:27
